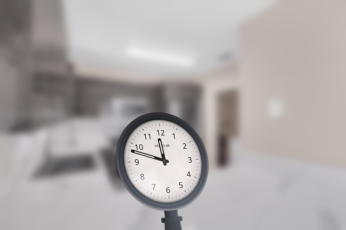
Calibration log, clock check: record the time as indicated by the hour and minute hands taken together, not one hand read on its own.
11:48
